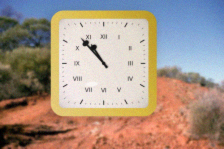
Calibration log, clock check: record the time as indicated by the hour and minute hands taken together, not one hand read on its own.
10:53
